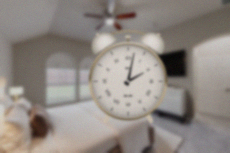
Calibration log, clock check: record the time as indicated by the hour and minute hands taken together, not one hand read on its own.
2:02
